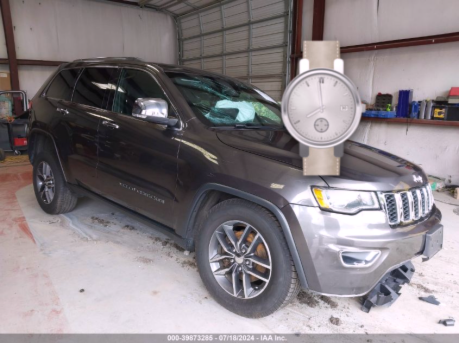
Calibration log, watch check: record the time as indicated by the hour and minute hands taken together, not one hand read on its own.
7:59
